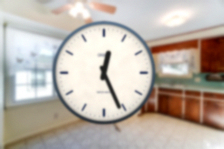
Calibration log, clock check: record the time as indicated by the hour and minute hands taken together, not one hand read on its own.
12:26
